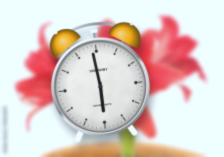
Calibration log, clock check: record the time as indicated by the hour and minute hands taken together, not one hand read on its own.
5:59
